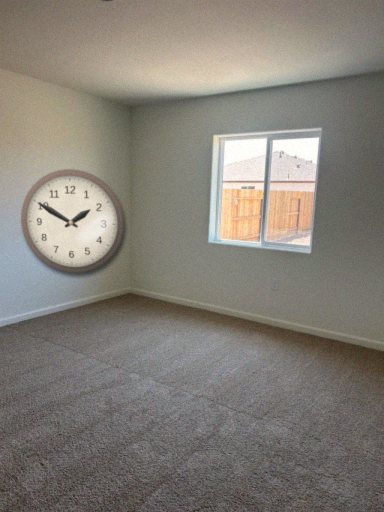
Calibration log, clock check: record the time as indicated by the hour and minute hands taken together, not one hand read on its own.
1:50
